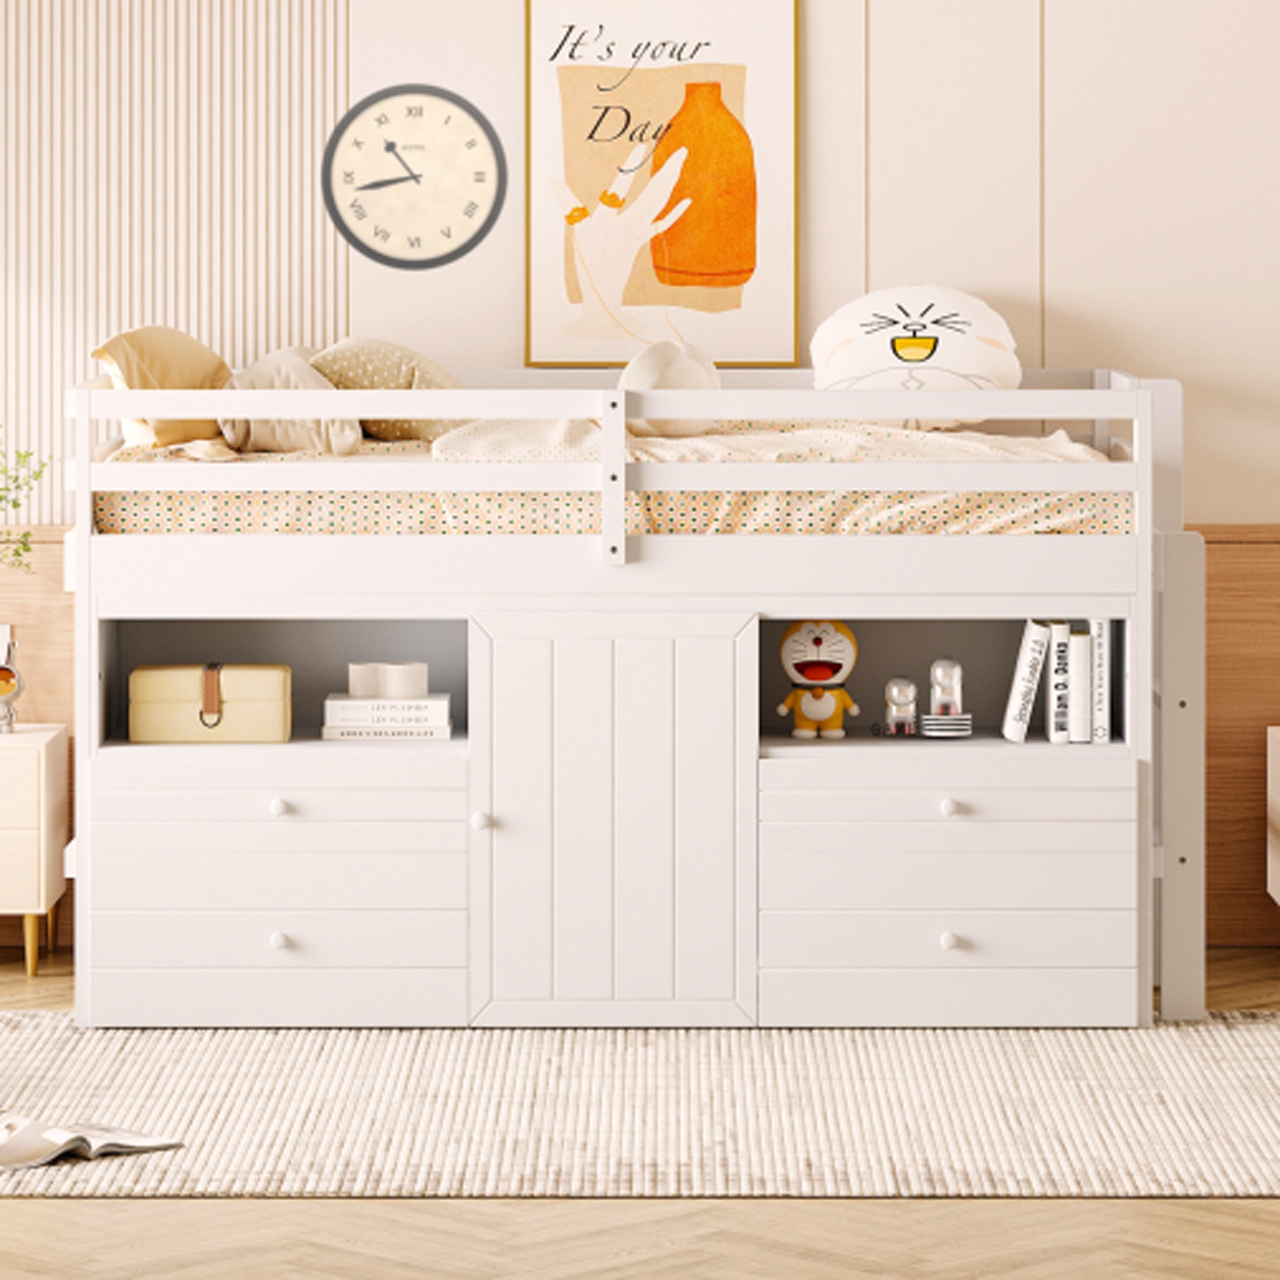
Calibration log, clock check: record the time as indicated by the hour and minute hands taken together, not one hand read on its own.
10:43
